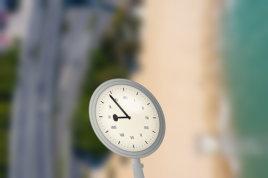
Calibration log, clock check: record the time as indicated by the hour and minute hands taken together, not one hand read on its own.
8:54
